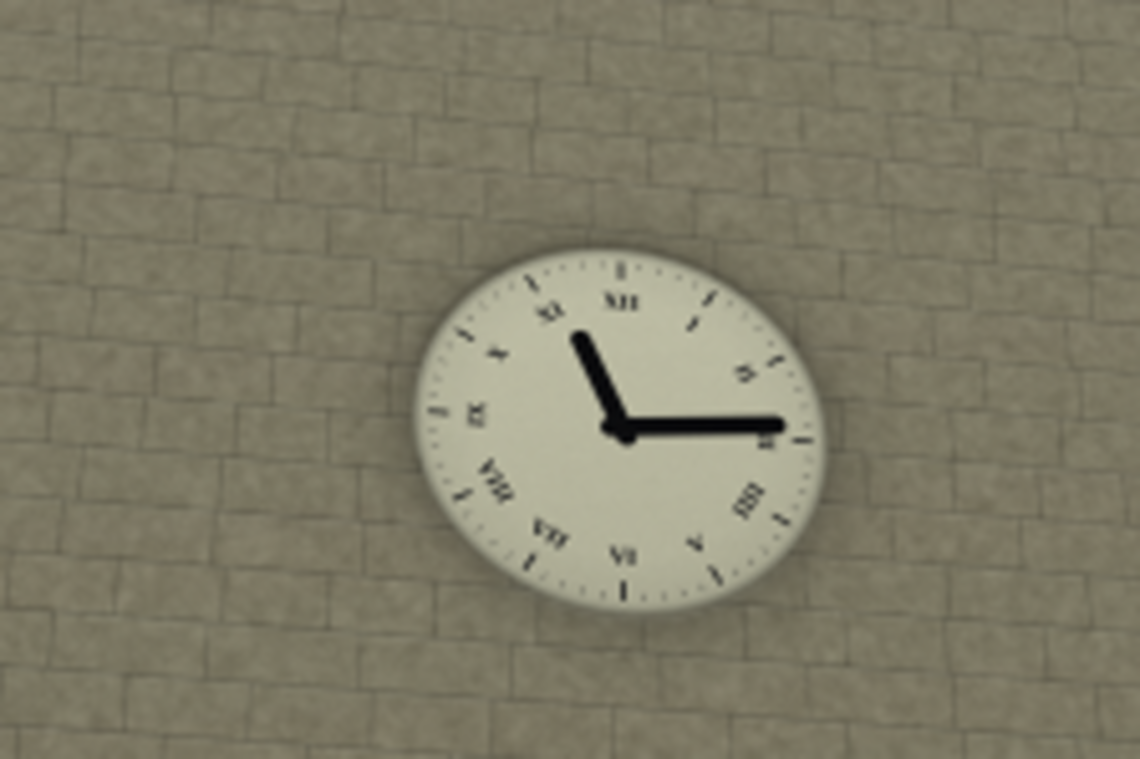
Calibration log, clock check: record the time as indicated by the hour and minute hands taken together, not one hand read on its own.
11:14
